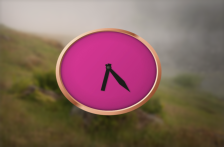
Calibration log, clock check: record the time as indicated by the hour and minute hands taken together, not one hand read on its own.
6:24
